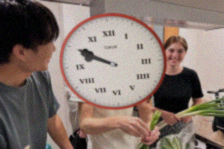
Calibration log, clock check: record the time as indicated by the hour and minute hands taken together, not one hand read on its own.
9:50
